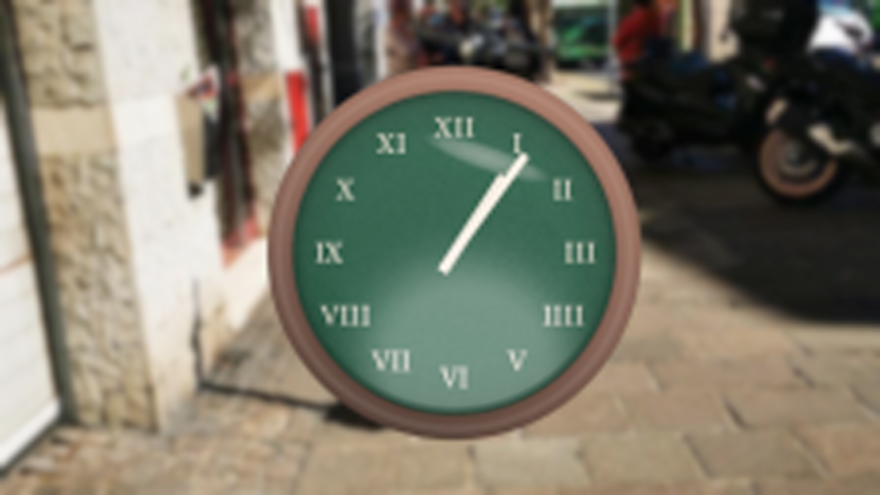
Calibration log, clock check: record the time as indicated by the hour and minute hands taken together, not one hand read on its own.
1:06
